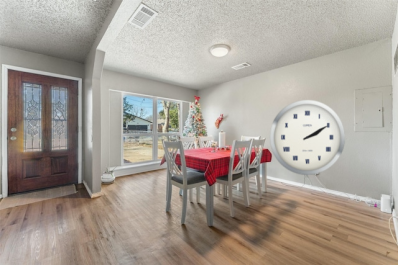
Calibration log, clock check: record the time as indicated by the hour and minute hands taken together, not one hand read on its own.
2:10
